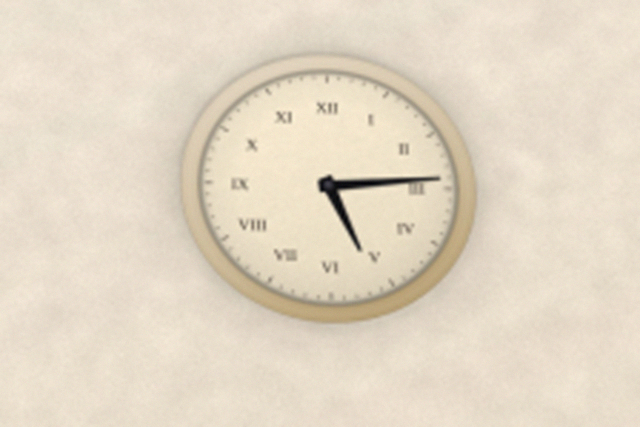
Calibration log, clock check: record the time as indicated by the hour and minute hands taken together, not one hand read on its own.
5:14
